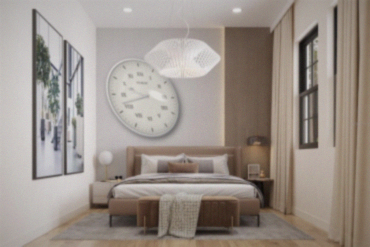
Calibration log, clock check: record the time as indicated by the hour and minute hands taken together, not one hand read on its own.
9:42
